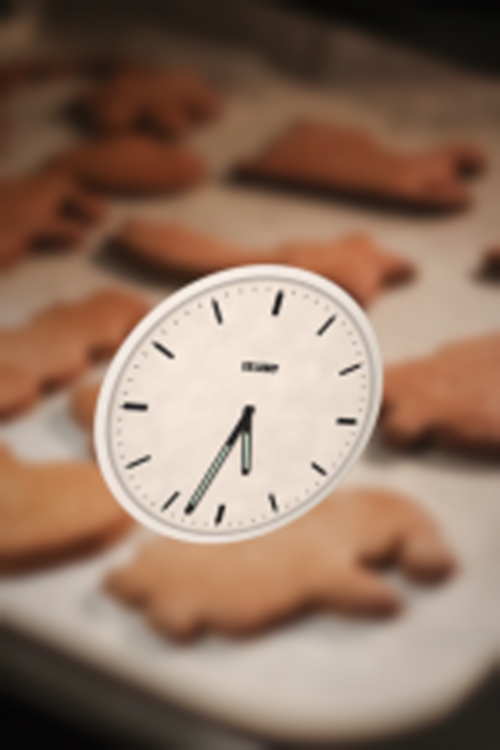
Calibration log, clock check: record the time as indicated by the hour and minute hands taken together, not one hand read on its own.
5:33
